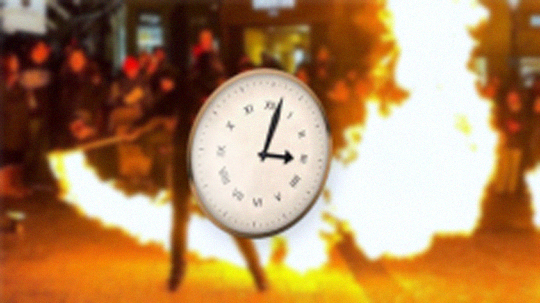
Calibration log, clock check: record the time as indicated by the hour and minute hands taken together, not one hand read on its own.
3:02
